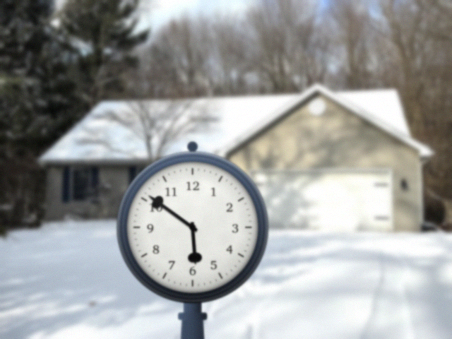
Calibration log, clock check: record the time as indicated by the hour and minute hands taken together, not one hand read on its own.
5:51
